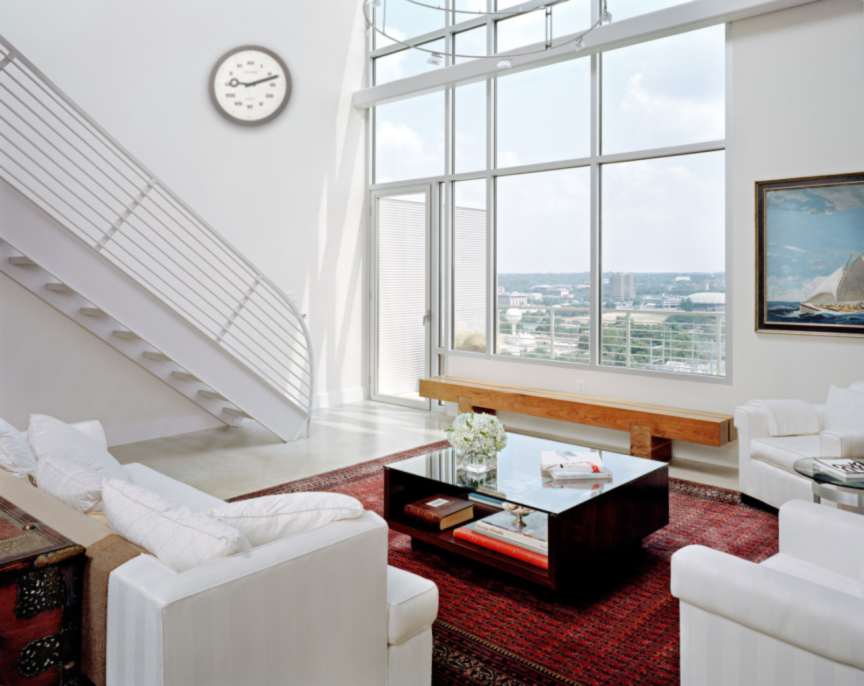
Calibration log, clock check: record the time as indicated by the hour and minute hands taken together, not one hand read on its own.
9:12
